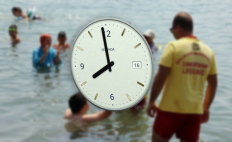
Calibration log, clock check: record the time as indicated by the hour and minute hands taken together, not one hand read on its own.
7:59
